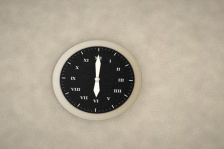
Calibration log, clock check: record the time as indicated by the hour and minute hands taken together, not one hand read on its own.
6:00
